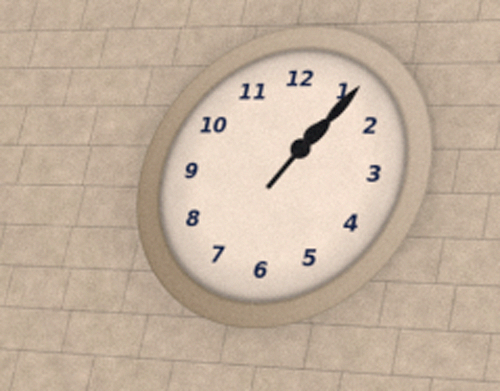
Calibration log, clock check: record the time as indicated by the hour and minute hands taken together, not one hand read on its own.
1:06
